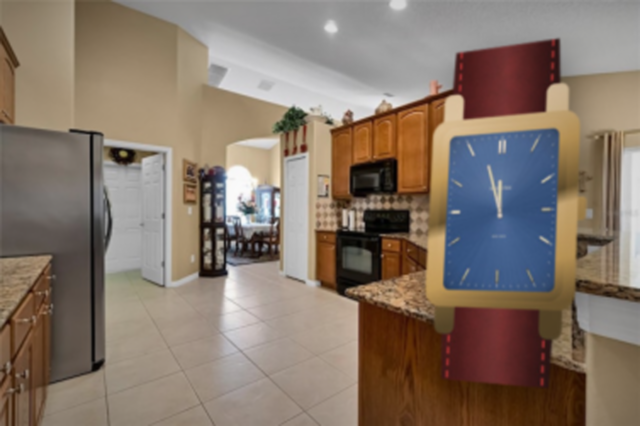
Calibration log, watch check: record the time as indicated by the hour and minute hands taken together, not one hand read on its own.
11:57
